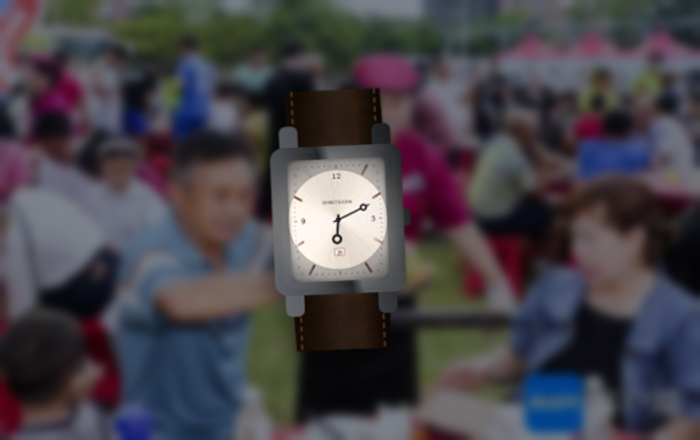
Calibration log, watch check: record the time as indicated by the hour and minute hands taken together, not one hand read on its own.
6:11
